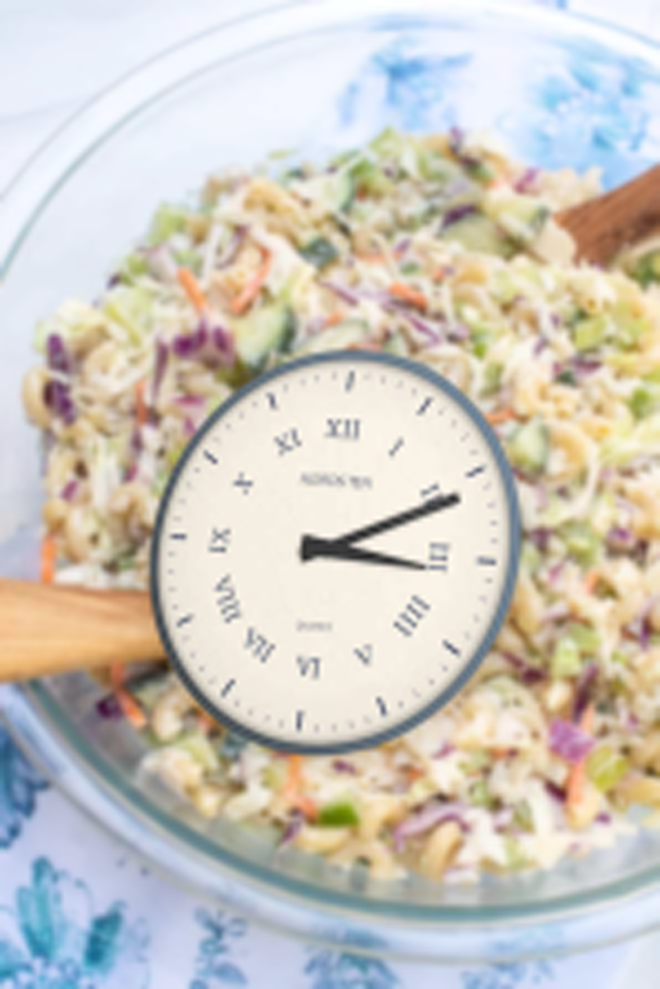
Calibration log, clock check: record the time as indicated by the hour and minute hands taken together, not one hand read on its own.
3:11
